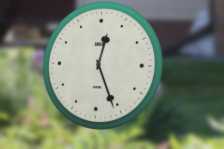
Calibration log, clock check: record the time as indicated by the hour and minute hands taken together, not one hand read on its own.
12:26
